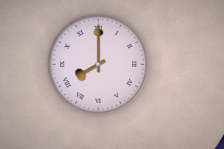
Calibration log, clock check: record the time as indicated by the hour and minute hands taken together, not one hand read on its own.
8:00
